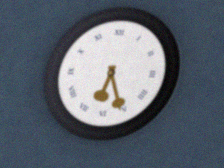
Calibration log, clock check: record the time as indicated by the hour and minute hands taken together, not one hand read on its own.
6:26
